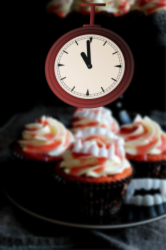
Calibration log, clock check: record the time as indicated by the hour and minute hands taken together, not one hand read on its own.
10:59
